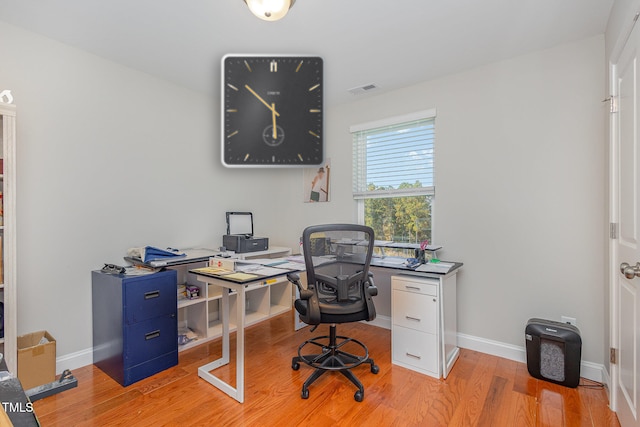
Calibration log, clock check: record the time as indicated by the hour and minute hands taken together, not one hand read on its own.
5:52
